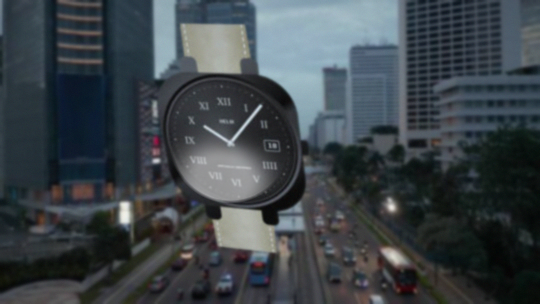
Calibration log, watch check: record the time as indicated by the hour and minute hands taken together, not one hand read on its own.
10:07
